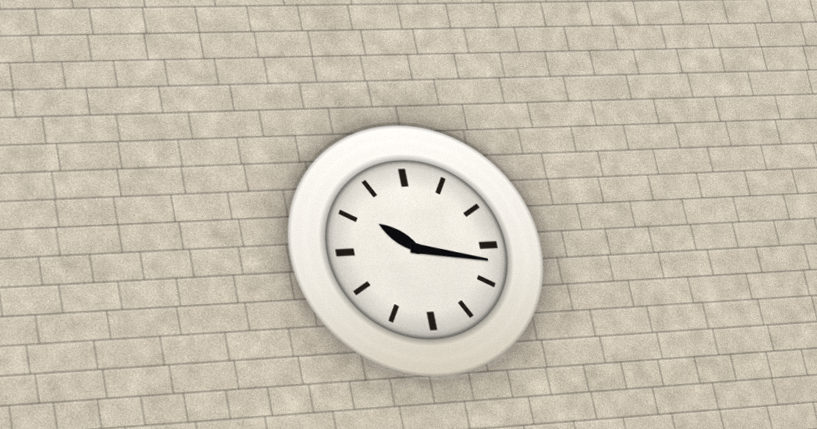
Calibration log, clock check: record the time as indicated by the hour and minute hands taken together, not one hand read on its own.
10:17
